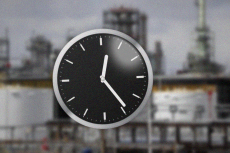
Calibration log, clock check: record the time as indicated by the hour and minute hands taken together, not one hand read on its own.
12:24
